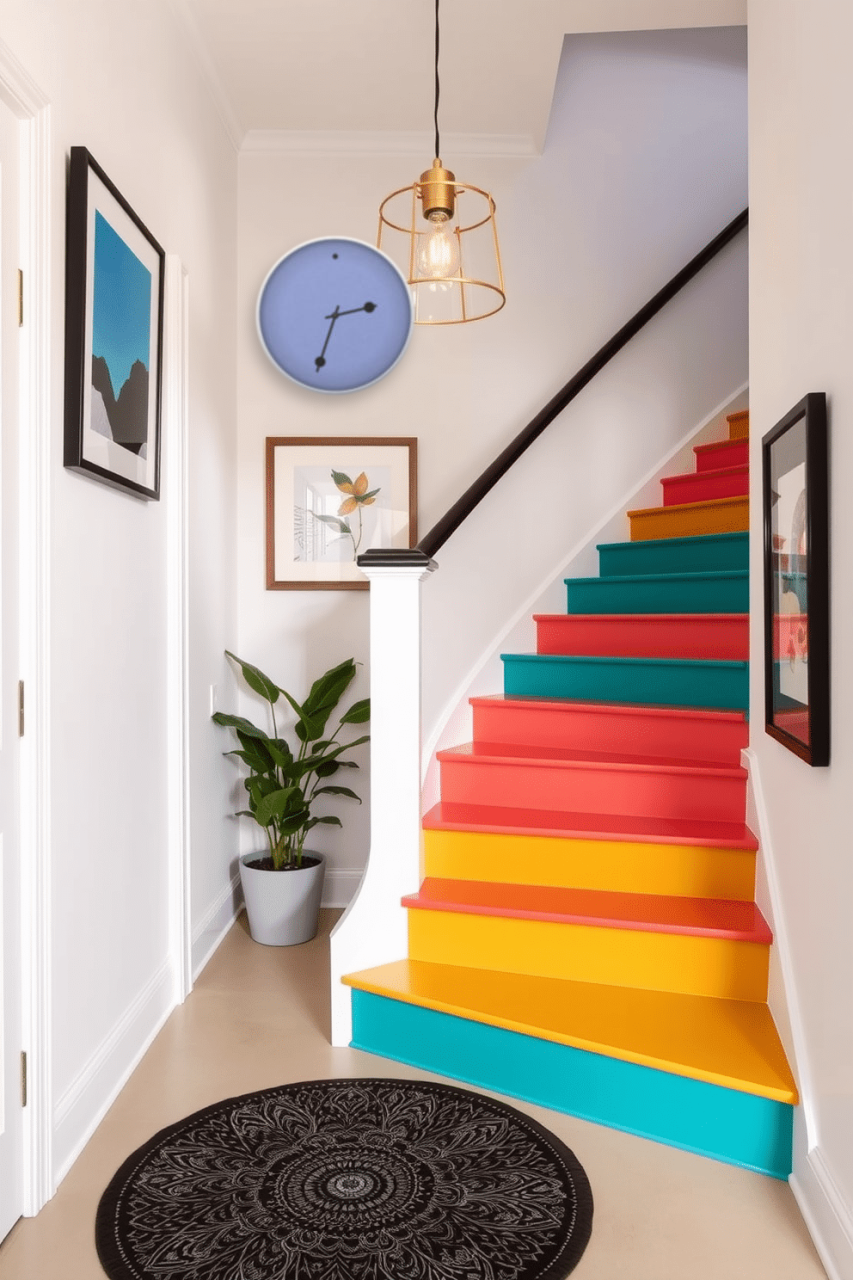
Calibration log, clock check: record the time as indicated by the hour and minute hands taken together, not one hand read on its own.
2:33
